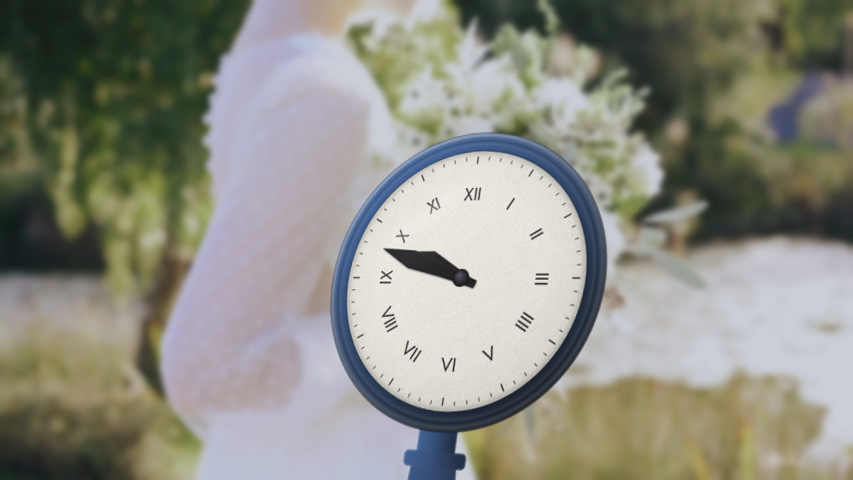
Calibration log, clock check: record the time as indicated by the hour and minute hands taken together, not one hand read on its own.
9:48
